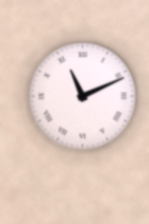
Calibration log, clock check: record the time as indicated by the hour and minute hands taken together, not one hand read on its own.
11:11
